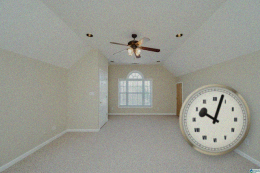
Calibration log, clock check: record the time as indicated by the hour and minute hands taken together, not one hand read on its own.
10:03
